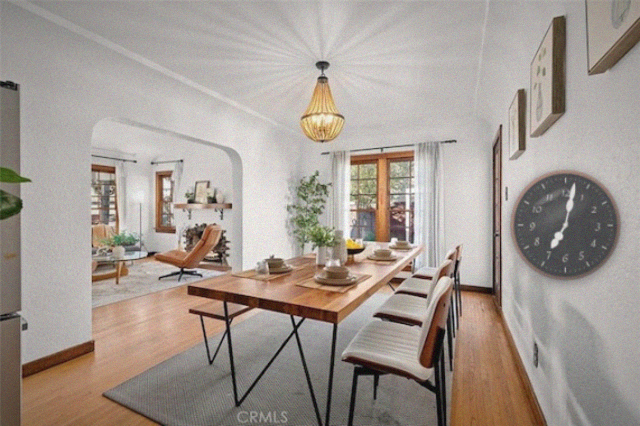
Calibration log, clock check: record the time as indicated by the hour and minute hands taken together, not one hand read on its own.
7:02
